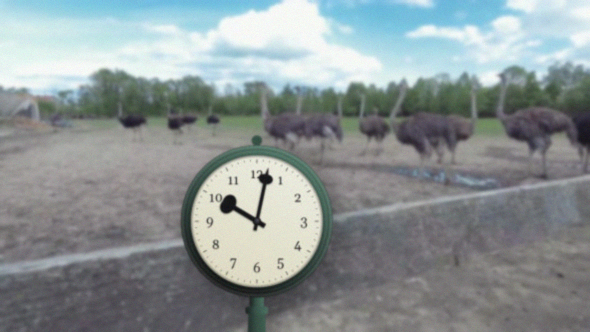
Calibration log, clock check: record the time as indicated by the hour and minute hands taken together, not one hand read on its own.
10:02
